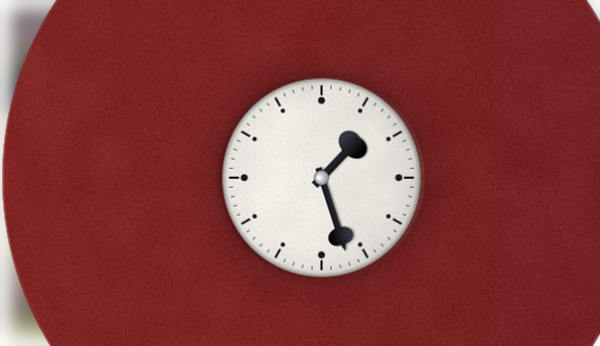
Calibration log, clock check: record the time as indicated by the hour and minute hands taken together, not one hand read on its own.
1:27
